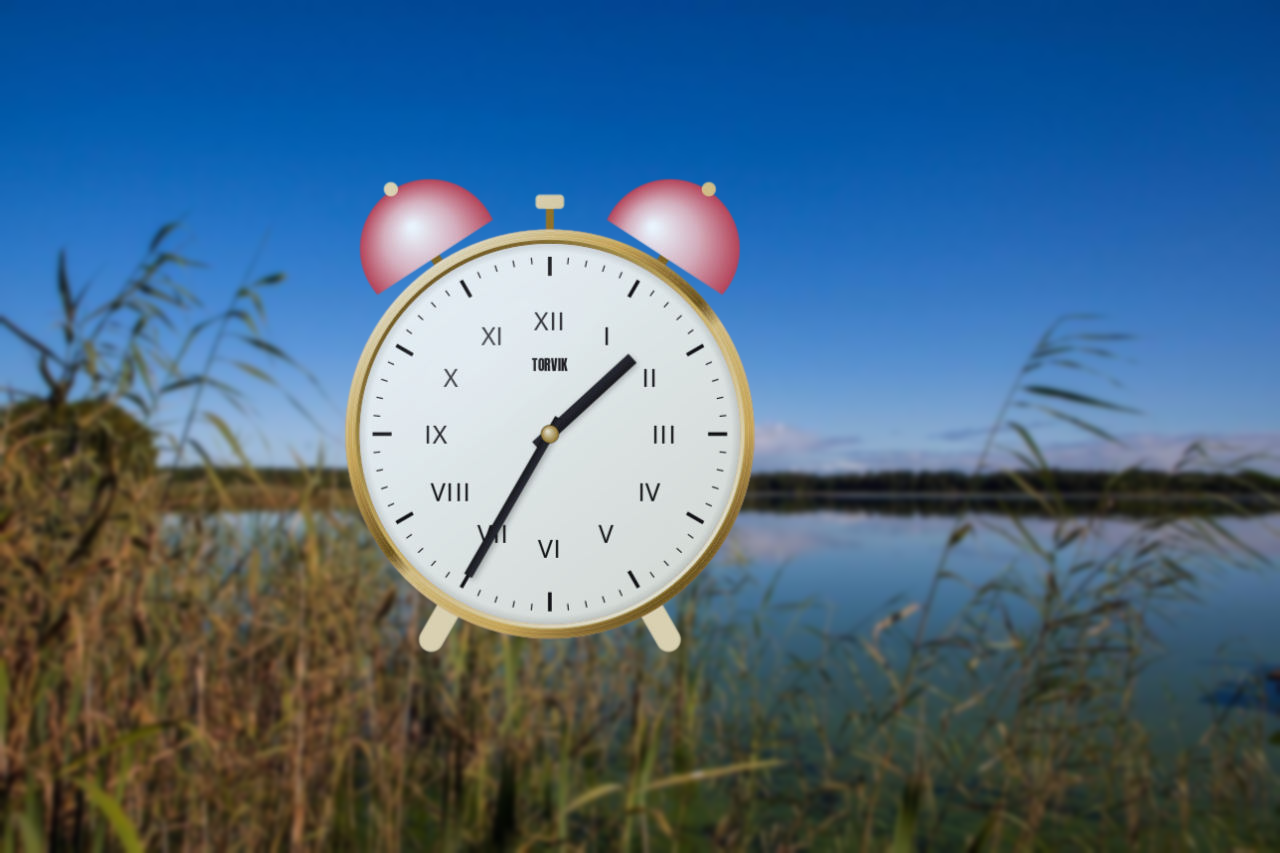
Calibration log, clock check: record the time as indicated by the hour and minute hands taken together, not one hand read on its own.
1:35
